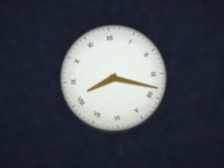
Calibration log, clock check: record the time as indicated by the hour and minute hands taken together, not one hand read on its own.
8:18
